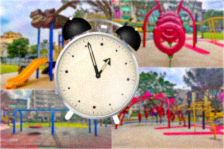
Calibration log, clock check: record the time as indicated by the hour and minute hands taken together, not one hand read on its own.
12:56
